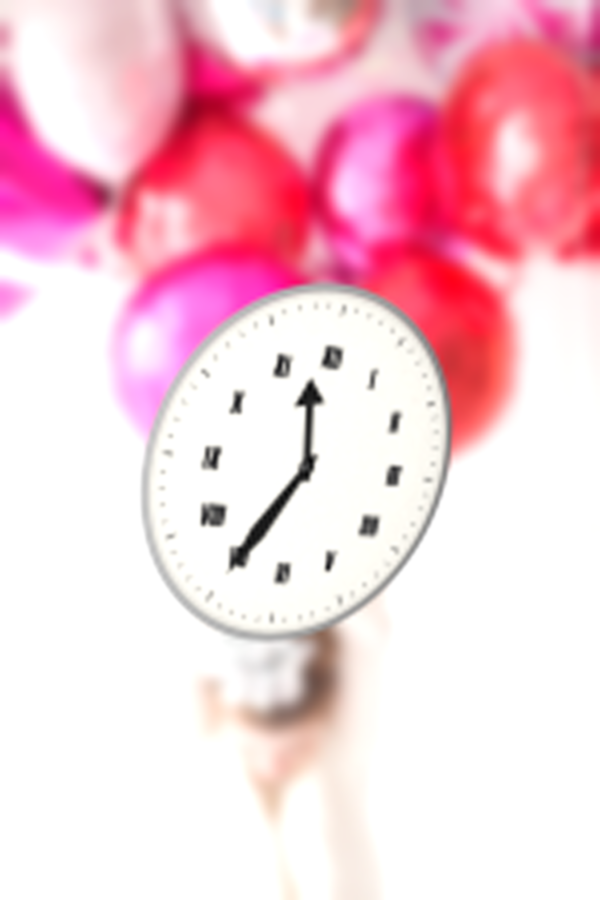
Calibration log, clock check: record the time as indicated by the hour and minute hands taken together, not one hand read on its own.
11:35
